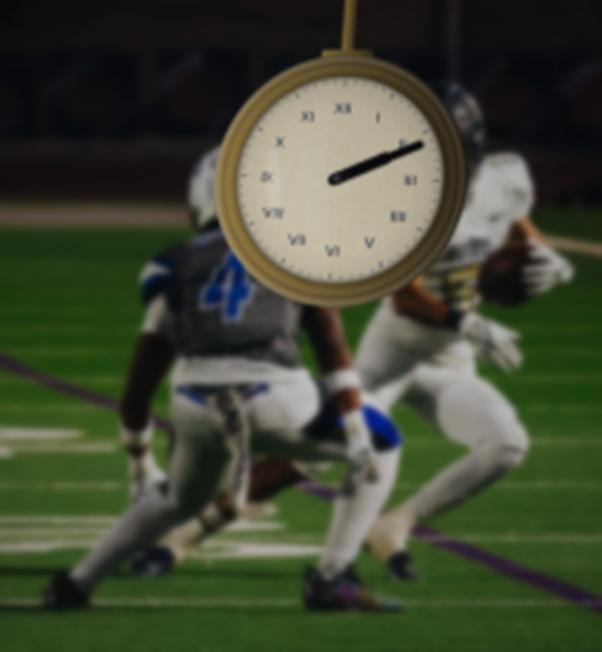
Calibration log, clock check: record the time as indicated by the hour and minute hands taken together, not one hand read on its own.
2:11
